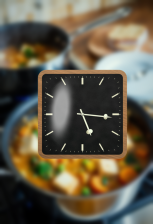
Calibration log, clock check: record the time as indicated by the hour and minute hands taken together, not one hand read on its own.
5:16
